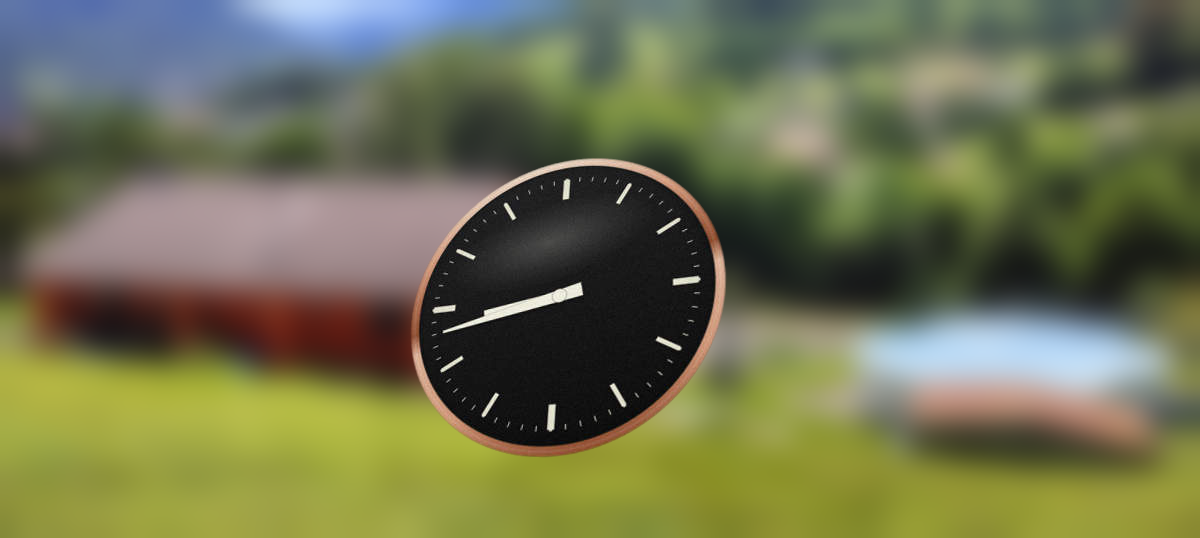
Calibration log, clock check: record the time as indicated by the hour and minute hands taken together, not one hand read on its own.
8:43
